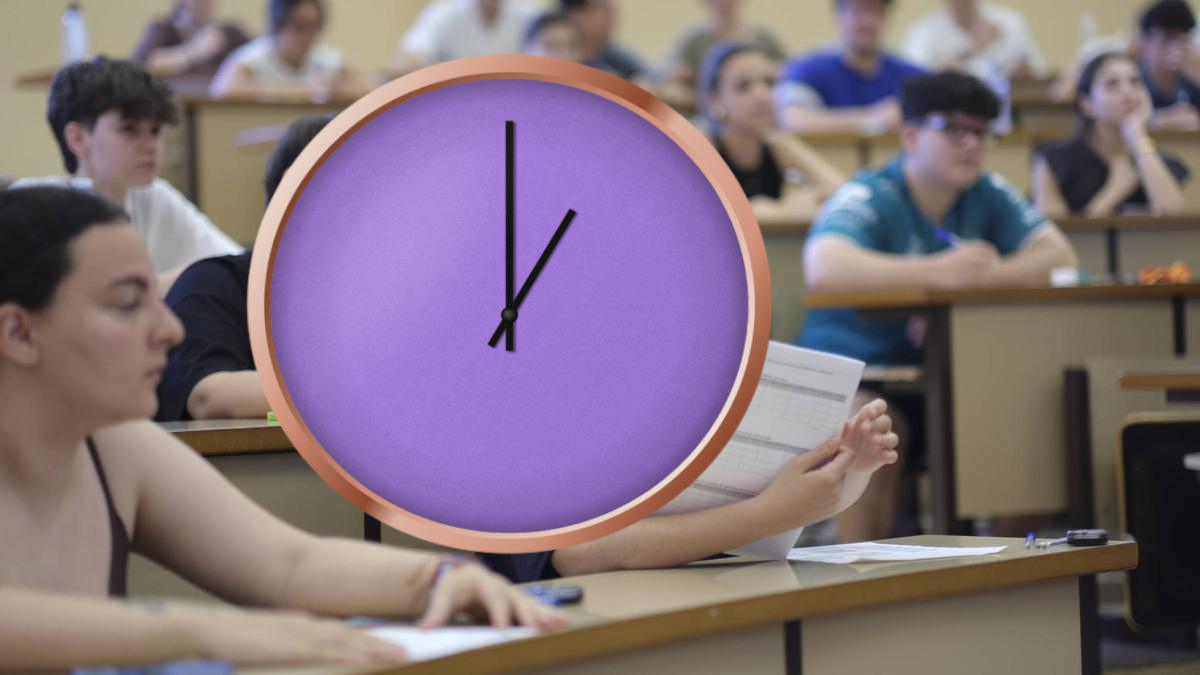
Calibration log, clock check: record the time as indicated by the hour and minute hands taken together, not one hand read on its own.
1:00
